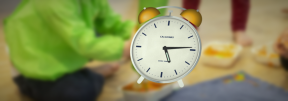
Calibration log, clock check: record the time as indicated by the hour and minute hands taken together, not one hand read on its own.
5:14
